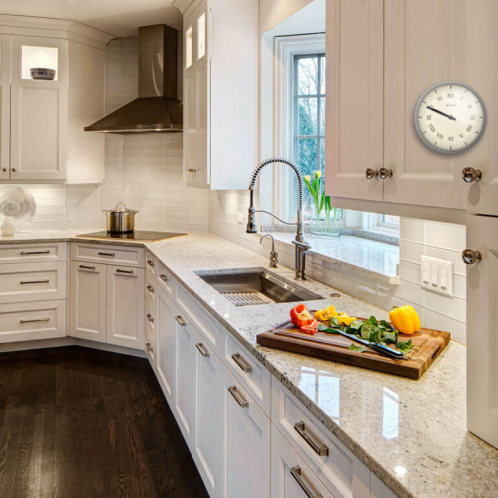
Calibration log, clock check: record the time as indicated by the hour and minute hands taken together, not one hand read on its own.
9:49
